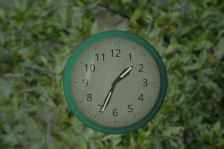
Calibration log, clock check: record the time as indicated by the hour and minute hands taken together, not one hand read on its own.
1:34
